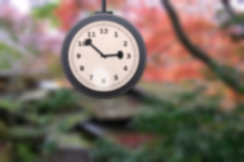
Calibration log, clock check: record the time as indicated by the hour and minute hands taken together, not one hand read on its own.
2:52
